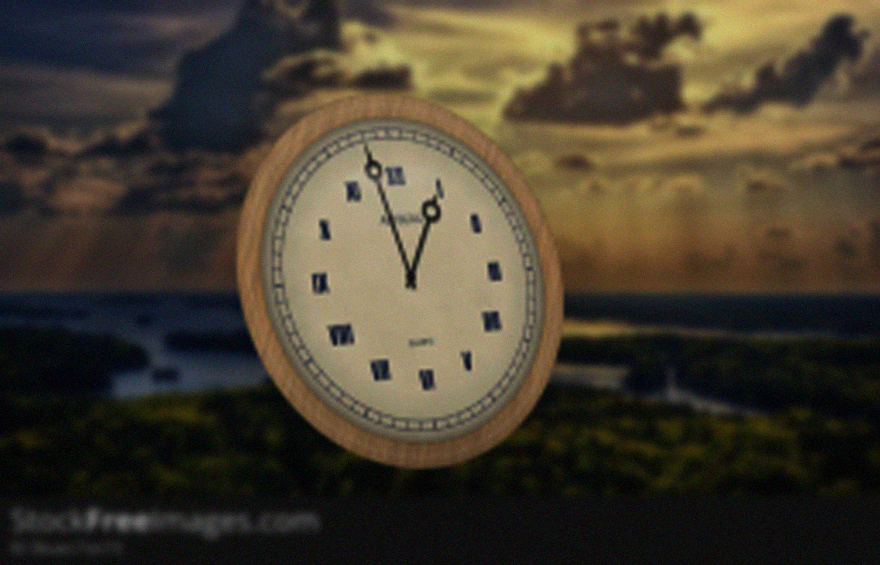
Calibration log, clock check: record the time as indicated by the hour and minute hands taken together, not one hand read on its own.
12:58
